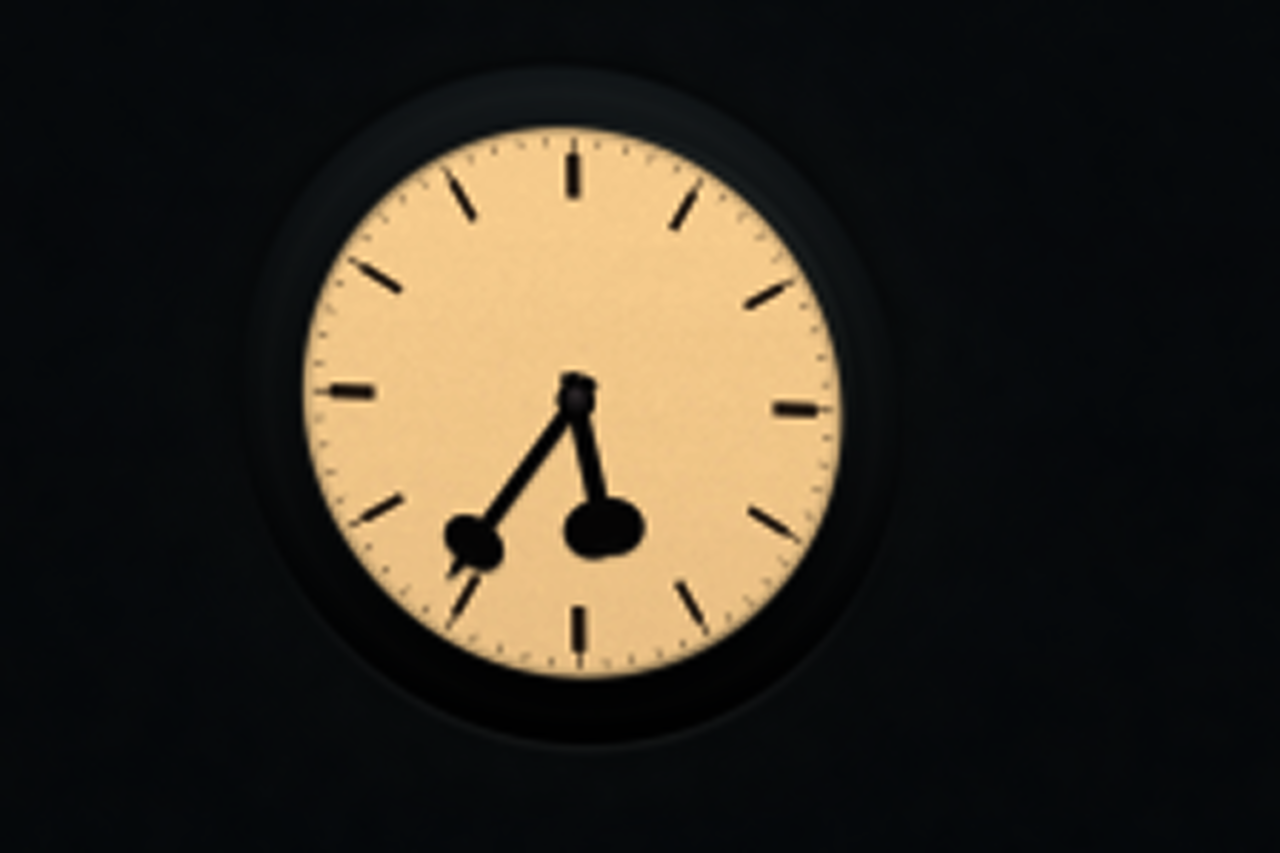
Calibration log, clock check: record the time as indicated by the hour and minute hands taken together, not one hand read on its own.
5:36
